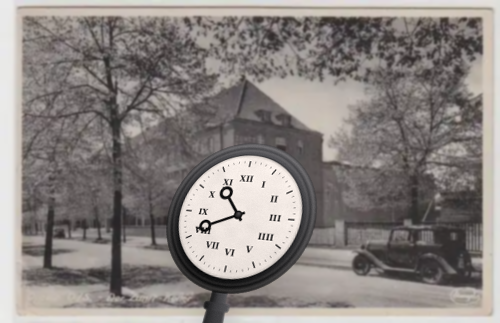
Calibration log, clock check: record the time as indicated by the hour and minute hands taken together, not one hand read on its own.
10:41
